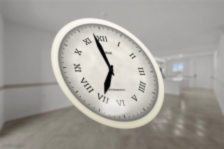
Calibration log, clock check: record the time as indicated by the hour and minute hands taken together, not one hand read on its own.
6:58
